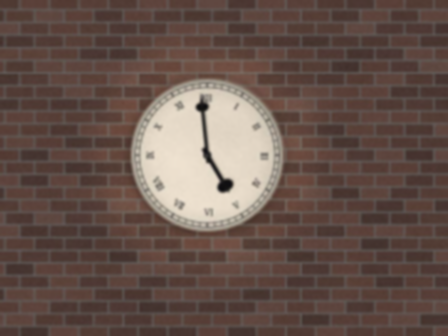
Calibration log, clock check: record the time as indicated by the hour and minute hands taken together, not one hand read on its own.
4:59
